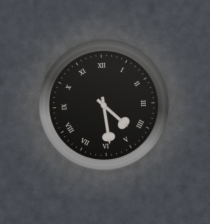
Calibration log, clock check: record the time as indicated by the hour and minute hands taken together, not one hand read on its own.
4:29
